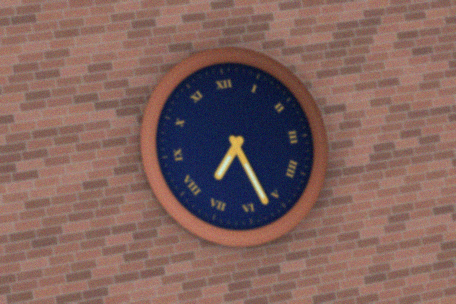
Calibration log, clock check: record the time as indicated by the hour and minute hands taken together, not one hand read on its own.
7:27
